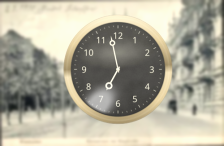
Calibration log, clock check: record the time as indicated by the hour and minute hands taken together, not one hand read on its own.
6:58
